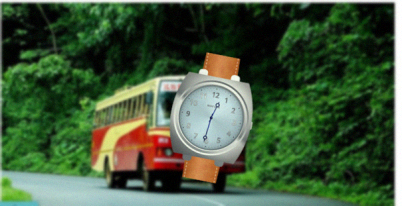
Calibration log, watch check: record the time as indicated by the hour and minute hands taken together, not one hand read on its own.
12:31
